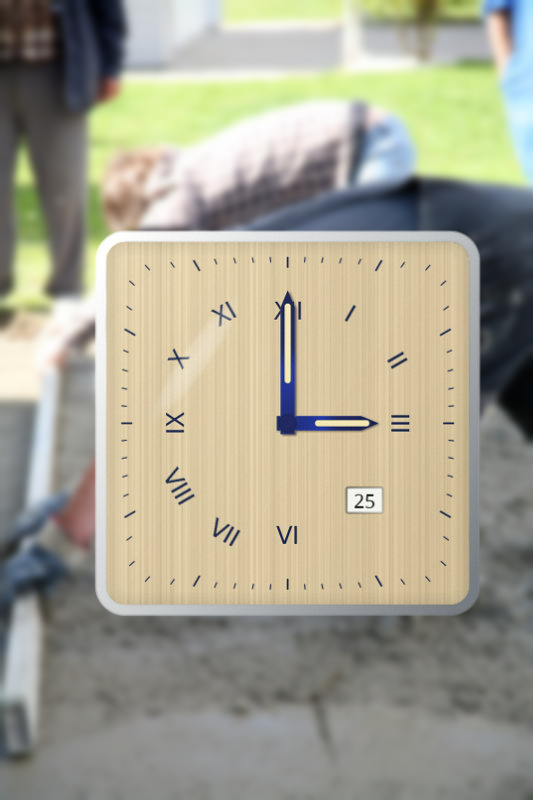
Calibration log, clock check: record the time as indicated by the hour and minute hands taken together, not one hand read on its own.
3:00
